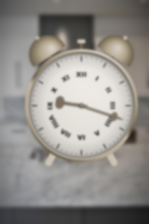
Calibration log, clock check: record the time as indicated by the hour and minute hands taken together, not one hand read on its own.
9:18
